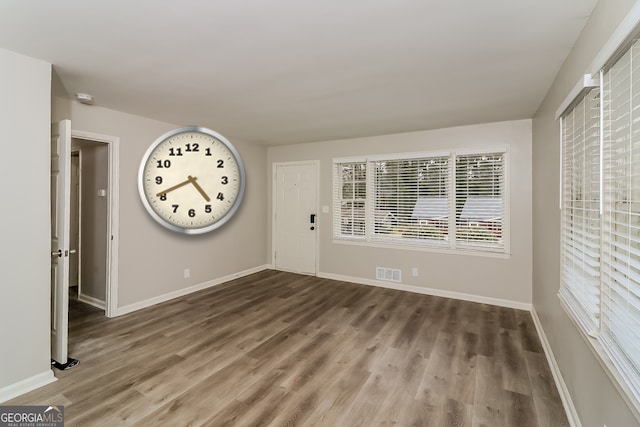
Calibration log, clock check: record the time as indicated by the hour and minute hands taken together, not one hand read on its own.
4:41
